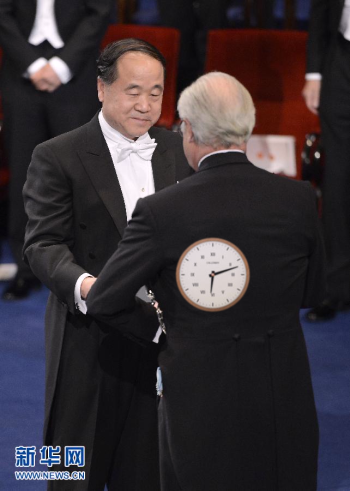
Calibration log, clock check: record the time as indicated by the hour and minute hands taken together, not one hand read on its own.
6:12
